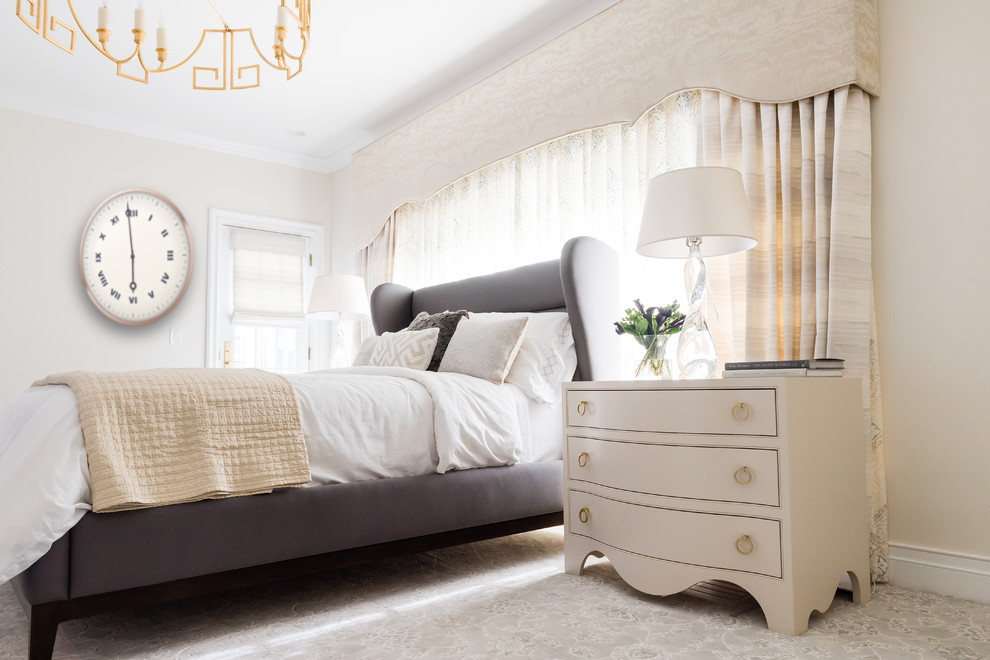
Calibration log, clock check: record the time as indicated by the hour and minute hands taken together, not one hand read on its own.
5:59
